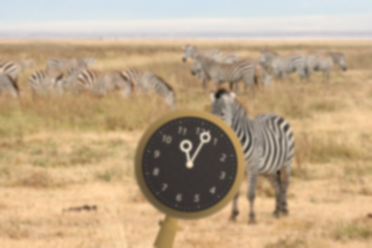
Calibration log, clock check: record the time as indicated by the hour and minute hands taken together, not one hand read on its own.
11:02
